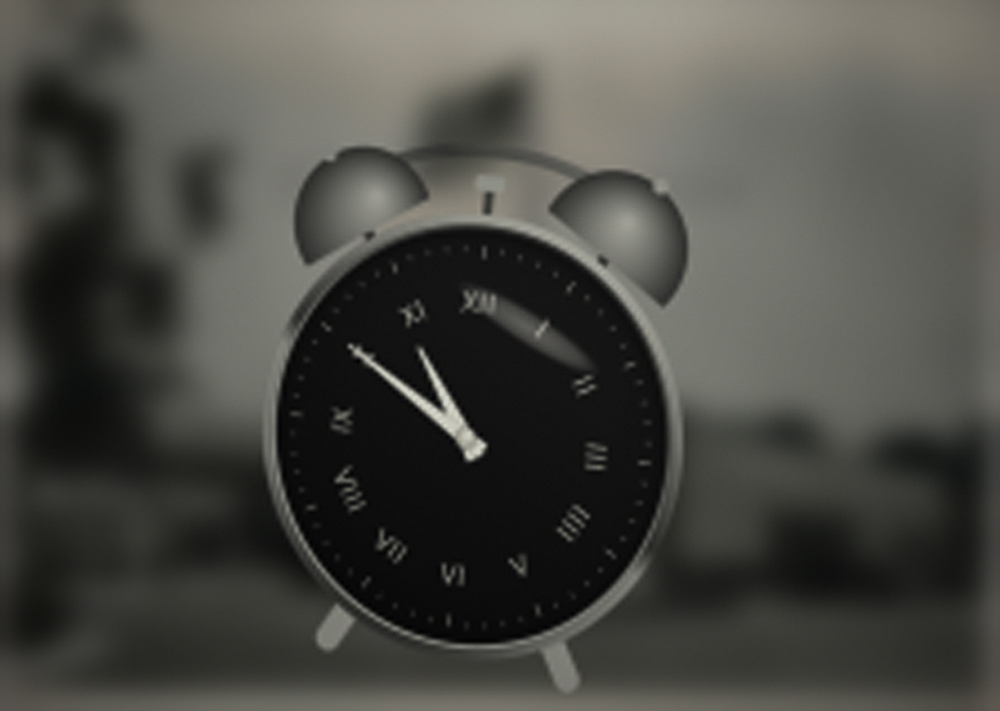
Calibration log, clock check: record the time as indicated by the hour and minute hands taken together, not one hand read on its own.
10:50
